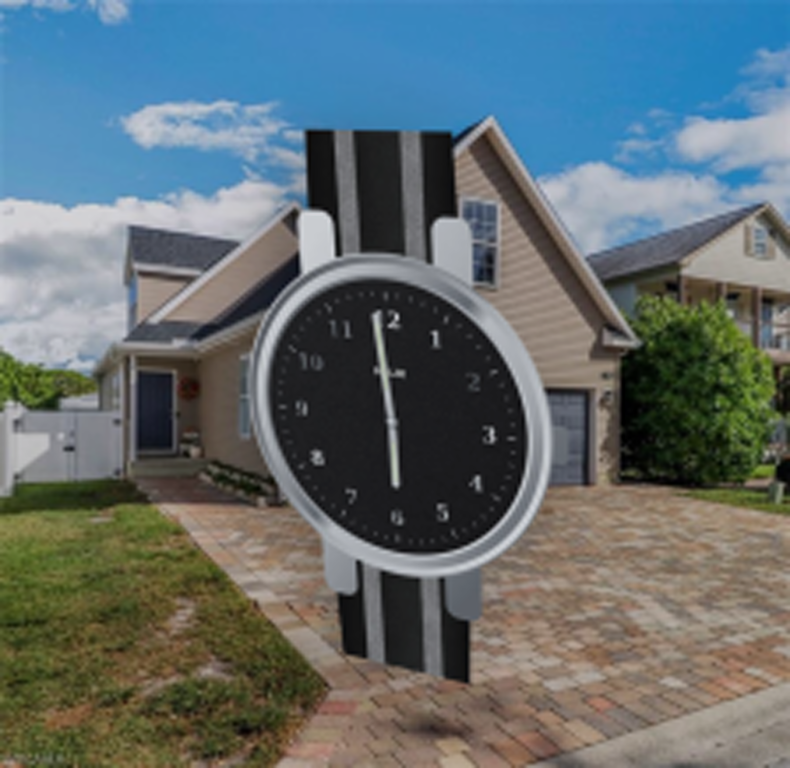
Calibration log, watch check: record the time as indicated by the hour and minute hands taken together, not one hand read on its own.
5:59
